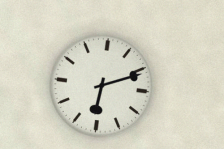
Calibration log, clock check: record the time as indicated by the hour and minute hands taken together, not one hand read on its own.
6:11
